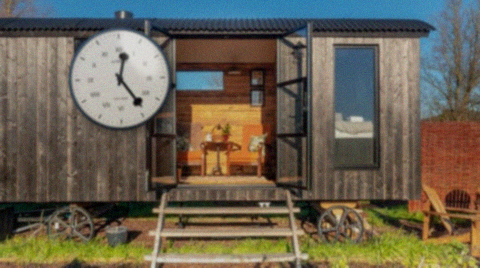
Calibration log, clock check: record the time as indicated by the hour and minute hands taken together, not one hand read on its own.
12:24
